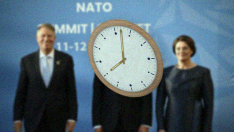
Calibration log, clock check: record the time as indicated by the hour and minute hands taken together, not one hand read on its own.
8:02
